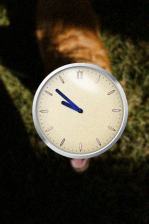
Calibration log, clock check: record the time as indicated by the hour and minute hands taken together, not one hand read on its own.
9:52
